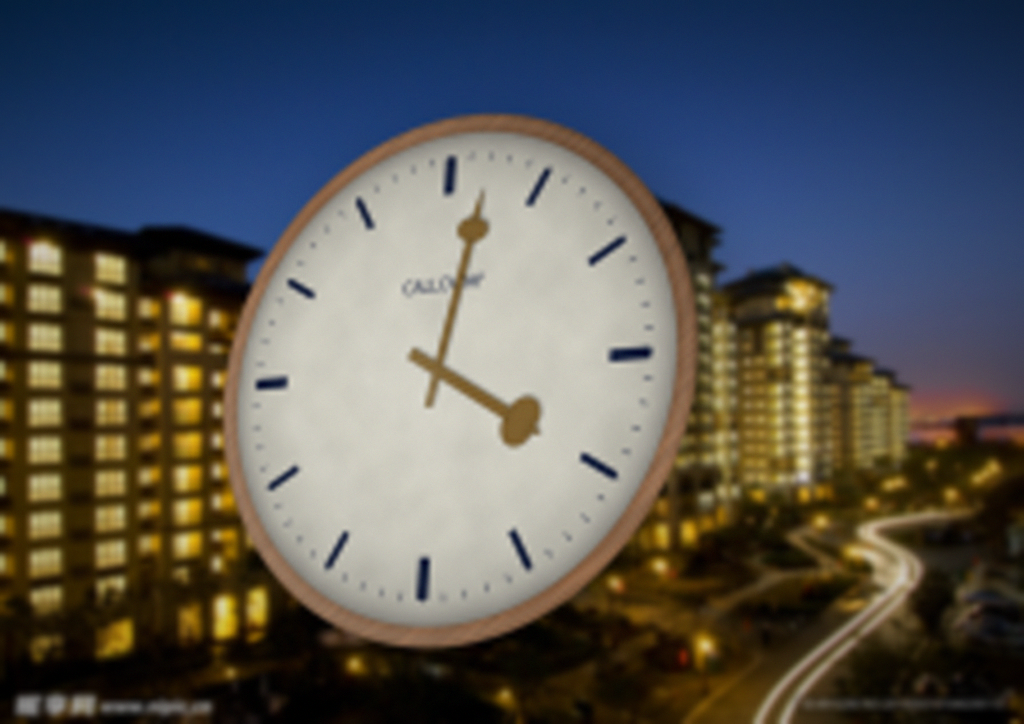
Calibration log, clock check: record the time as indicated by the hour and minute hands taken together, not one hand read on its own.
4:02
